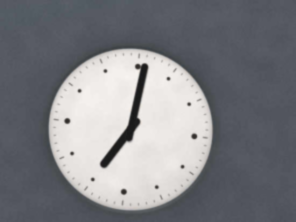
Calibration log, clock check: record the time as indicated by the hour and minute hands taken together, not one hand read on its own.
7:01
